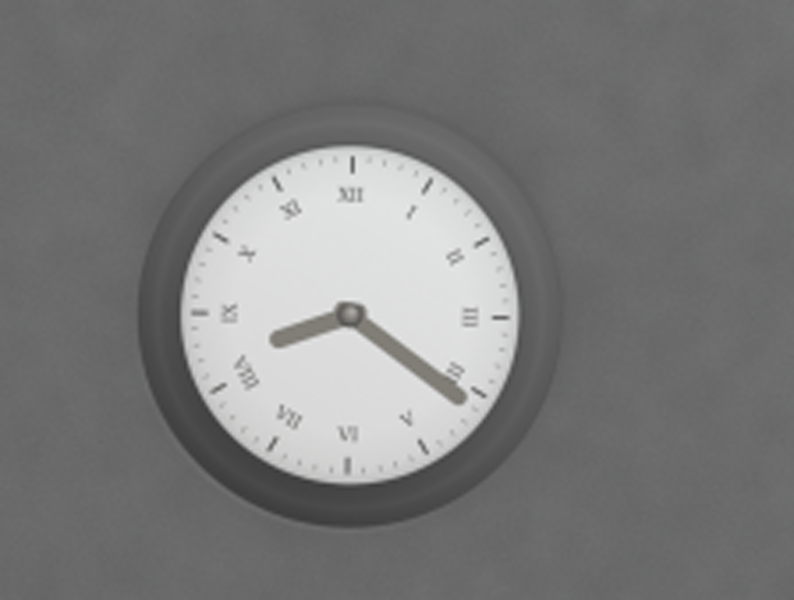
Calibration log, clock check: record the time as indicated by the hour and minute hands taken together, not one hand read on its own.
8:21
